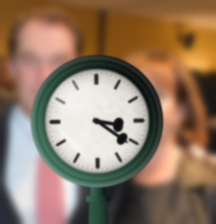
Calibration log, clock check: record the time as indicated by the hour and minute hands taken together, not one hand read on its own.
3:21
